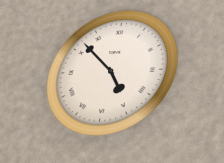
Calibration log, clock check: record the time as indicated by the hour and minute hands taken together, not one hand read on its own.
4:52
